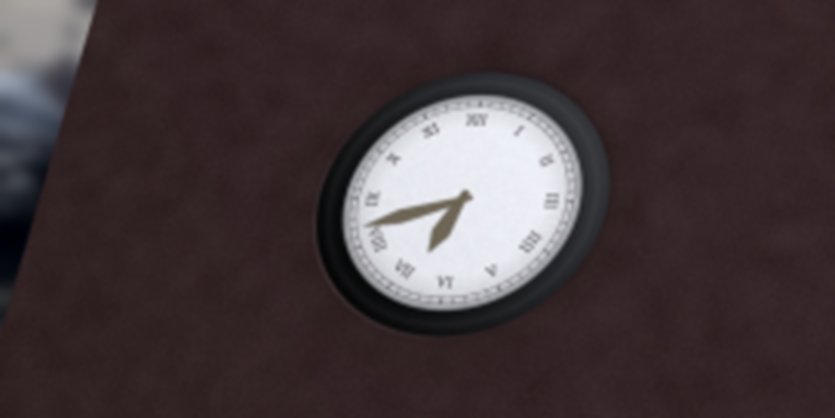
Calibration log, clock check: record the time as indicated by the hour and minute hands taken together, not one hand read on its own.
6:42
